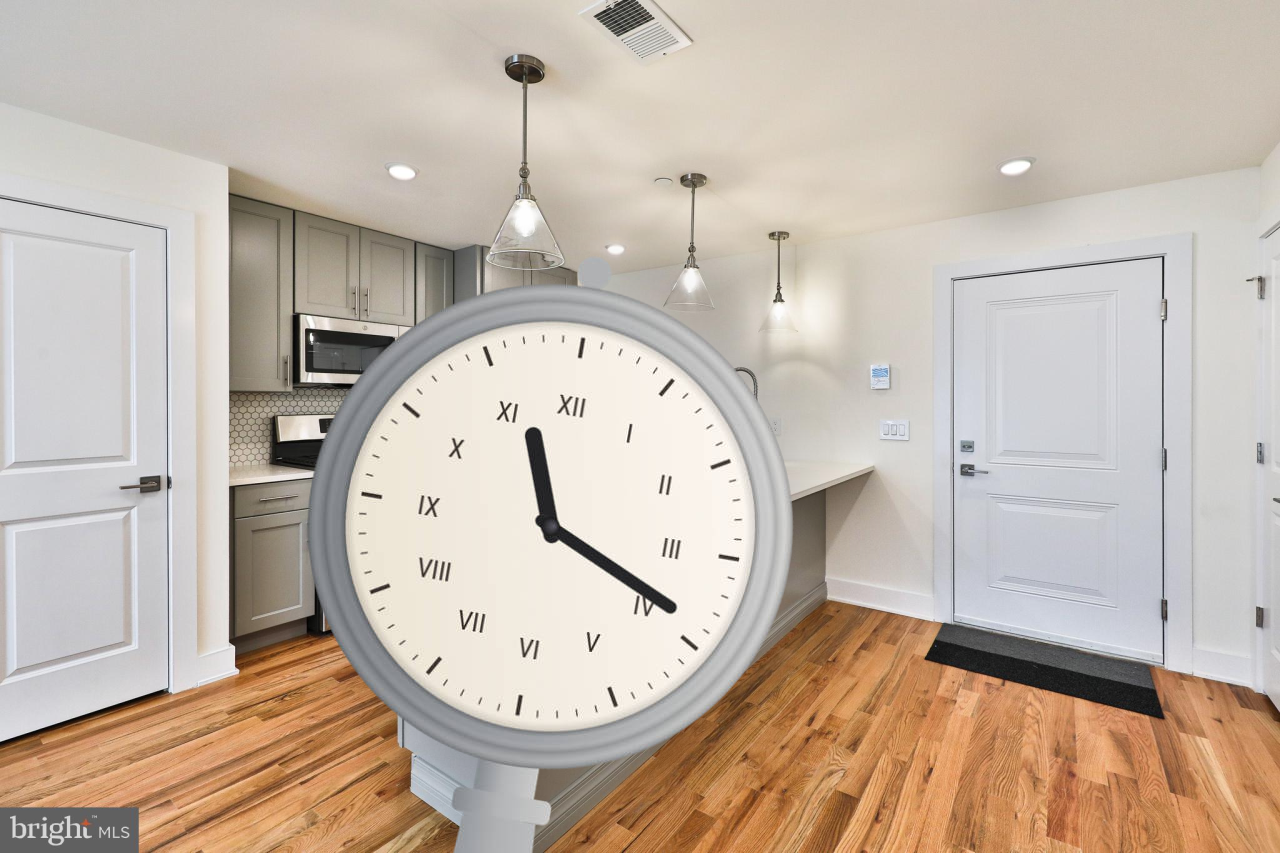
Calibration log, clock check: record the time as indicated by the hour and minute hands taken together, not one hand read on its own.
11:19
